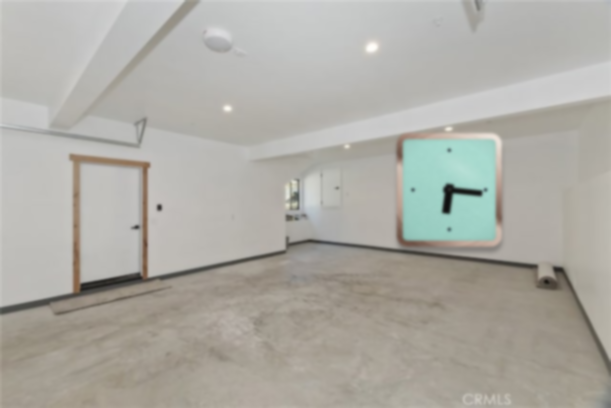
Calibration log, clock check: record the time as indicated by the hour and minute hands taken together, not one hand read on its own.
6:16
